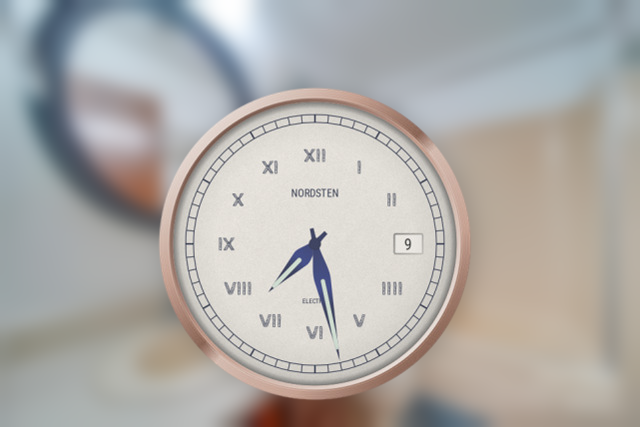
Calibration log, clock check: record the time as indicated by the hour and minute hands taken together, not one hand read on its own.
7:28
